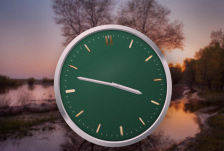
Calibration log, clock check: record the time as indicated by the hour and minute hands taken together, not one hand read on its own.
3:48
